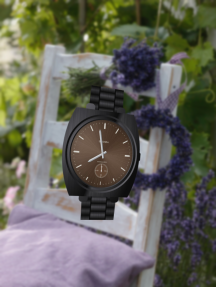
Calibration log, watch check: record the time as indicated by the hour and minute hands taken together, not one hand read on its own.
7:58
